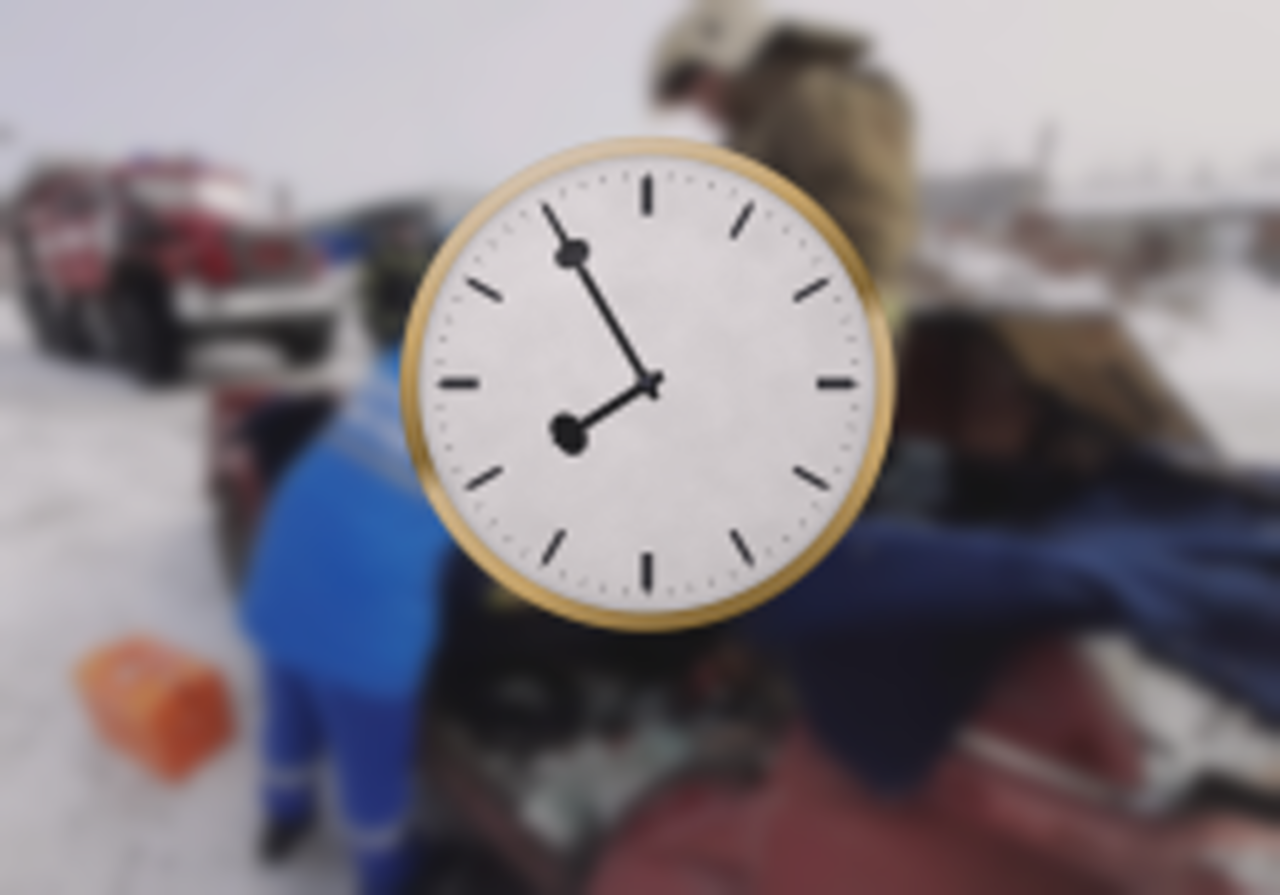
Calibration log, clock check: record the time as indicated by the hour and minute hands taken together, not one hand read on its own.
7:55
